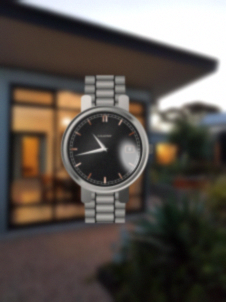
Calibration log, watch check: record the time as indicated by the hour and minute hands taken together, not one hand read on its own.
10:43
